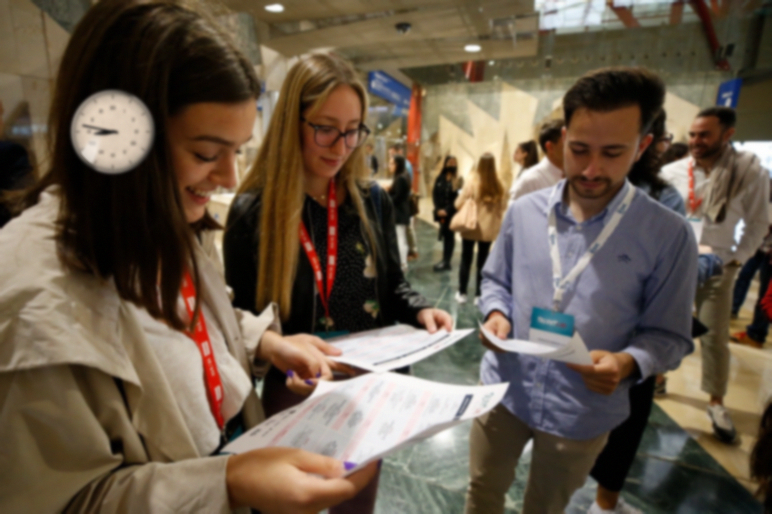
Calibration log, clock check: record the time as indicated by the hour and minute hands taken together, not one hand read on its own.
8:47
